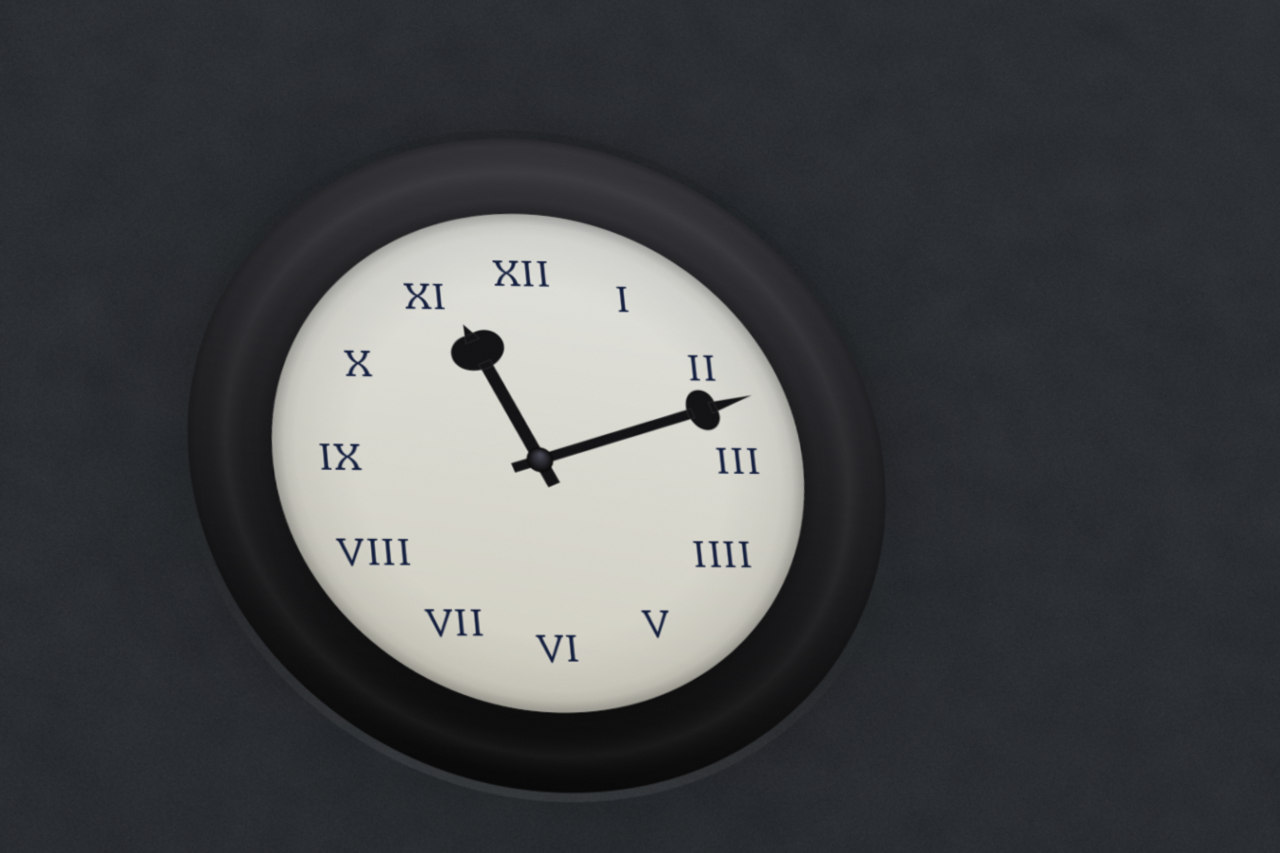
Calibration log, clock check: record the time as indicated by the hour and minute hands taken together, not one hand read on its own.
11:12
